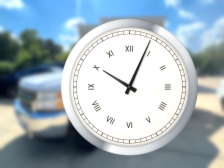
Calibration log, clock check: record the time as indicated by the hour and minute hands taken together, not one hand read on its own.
10:04
